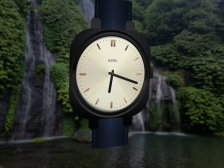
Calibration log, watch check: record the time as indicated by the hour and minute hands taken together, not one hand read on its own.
6:18
